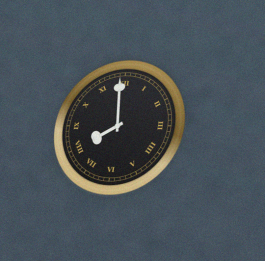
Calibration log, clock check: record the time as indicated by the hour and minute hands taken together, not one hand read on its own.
7:59
